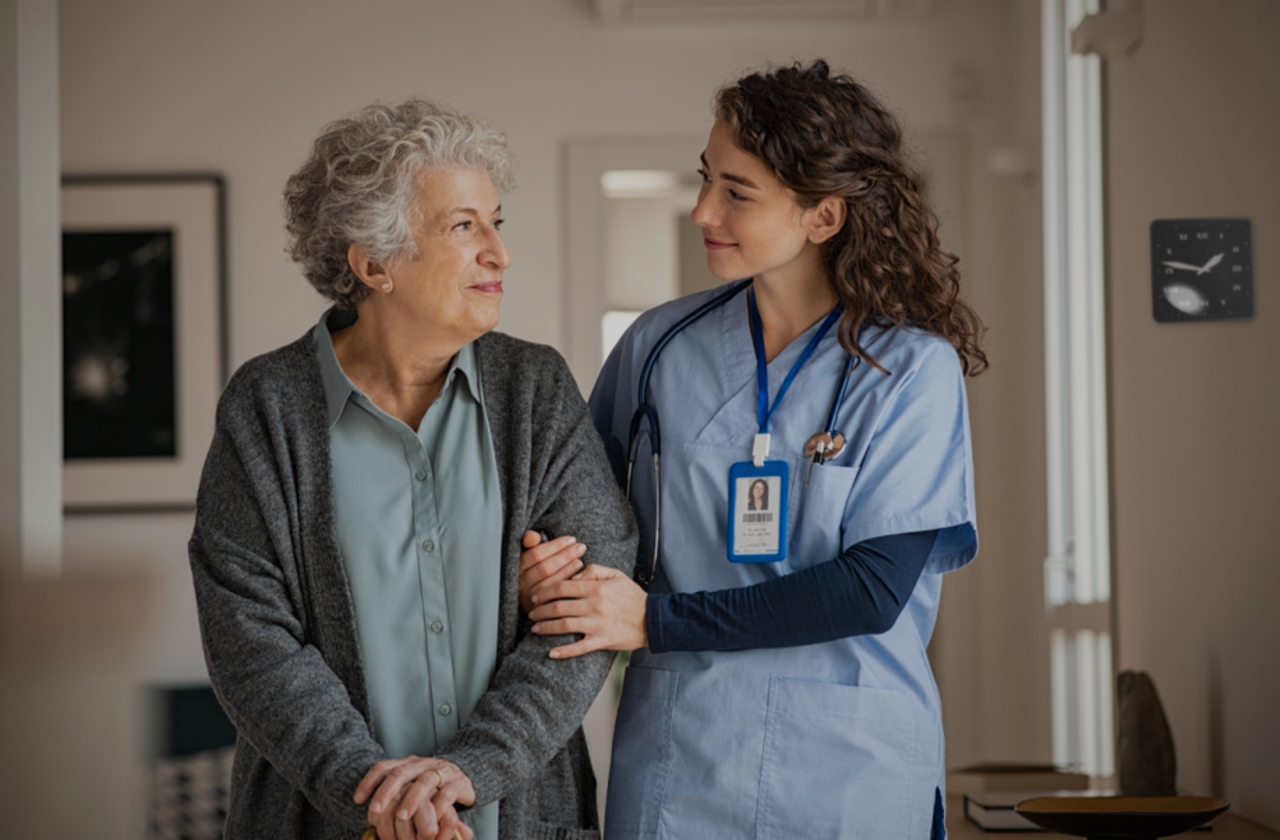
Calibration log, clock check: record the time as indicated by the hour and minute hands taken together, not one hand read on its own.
1:47
